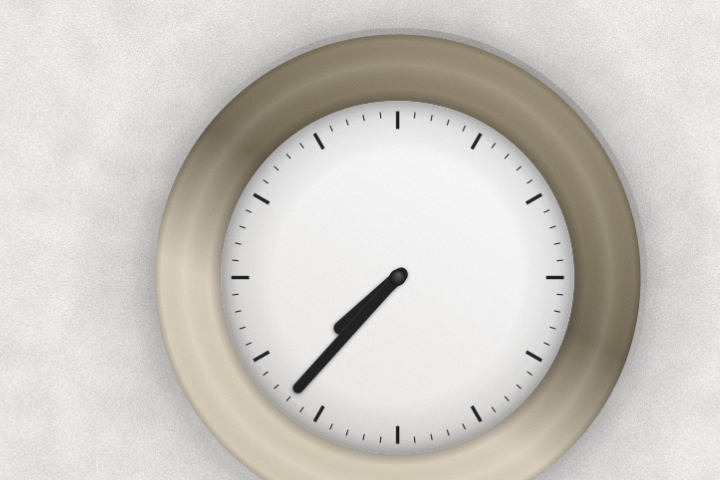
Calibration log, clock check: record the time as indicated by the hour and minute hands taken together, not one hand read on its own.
7:37
